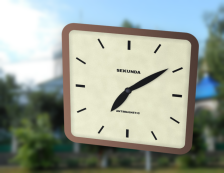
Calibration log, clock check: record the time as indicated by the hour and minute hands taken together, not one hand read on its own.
7:09
